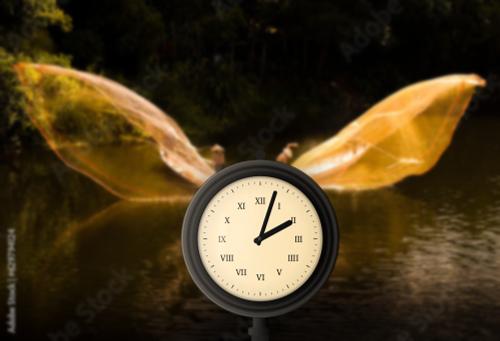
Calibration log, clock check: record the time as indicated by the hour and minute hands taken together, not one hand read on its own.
2:03
